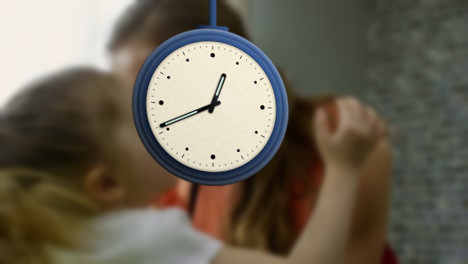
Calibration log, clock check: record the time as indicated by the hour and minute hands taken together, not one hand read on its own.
12:41
